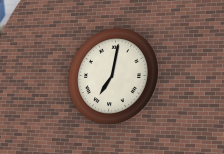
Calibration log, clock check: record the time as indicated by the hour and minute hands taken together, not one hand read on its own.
7:01
